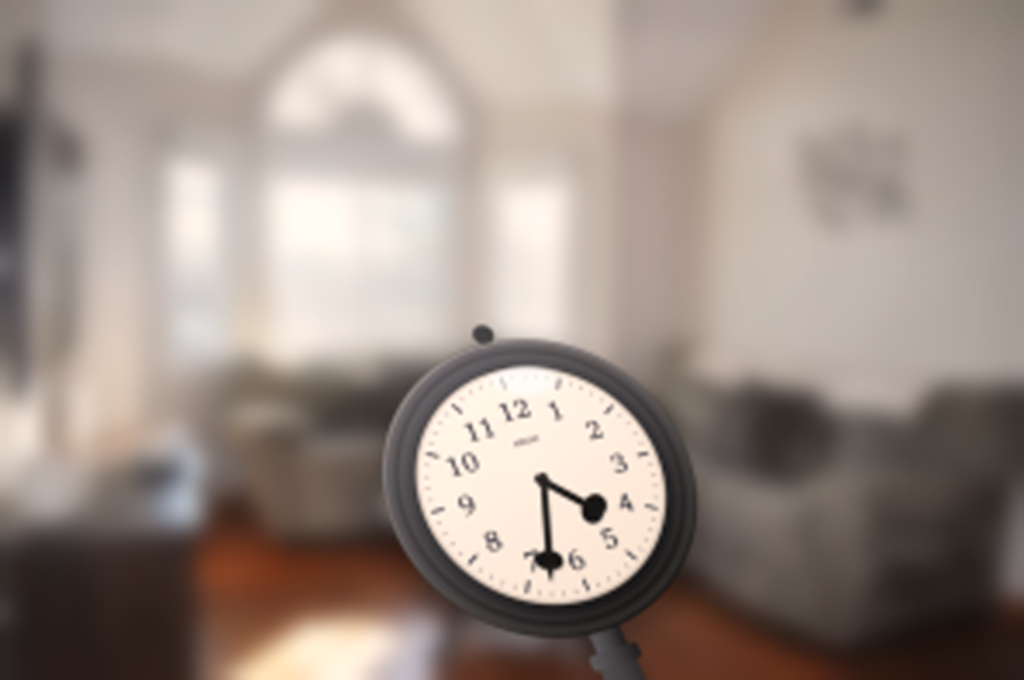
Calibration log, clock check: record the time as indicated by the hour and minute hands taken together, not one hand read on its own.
4:33
